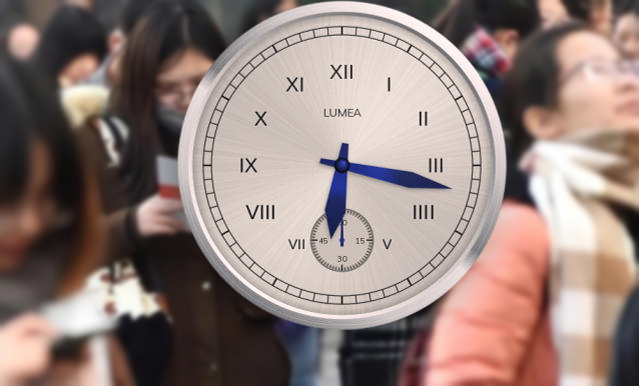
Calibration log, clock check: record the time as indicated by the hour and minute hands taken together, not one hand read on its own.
6:17
